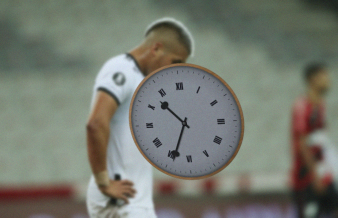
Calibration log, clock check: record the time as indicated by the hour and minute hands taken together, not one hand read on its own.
10:34
